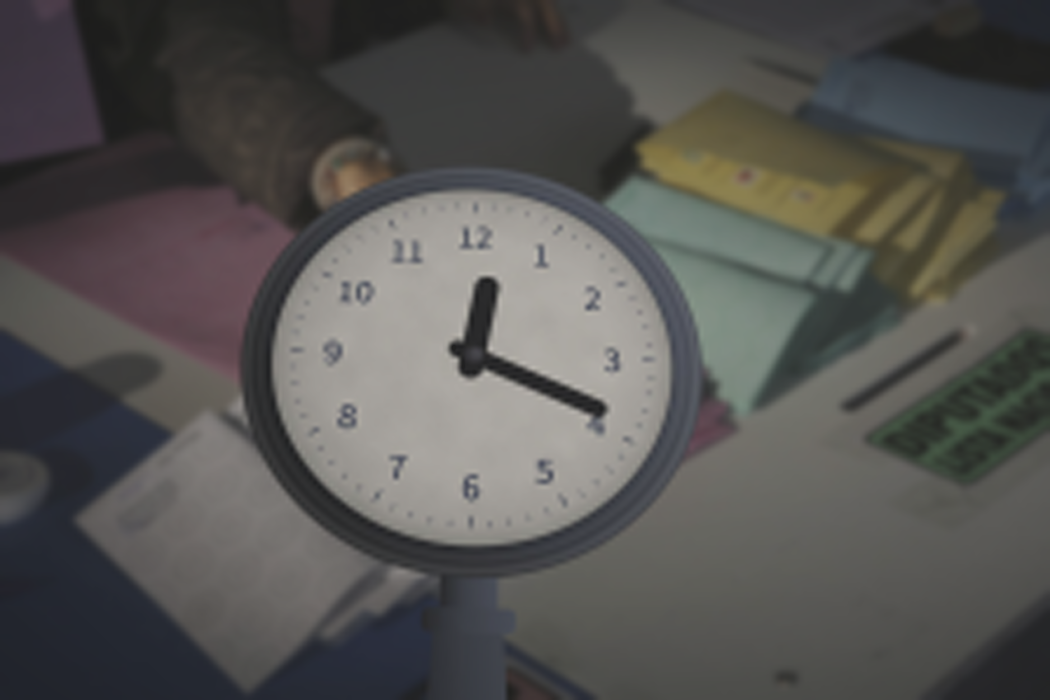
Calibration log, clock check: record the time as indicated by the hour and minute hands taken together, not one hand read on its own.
12:19
